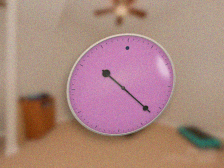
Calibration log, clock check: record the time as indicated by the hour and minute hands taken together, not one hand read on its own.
10:22
